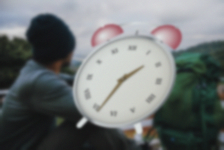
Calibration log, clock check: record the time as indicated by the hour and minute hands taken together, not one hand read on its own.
1:34
